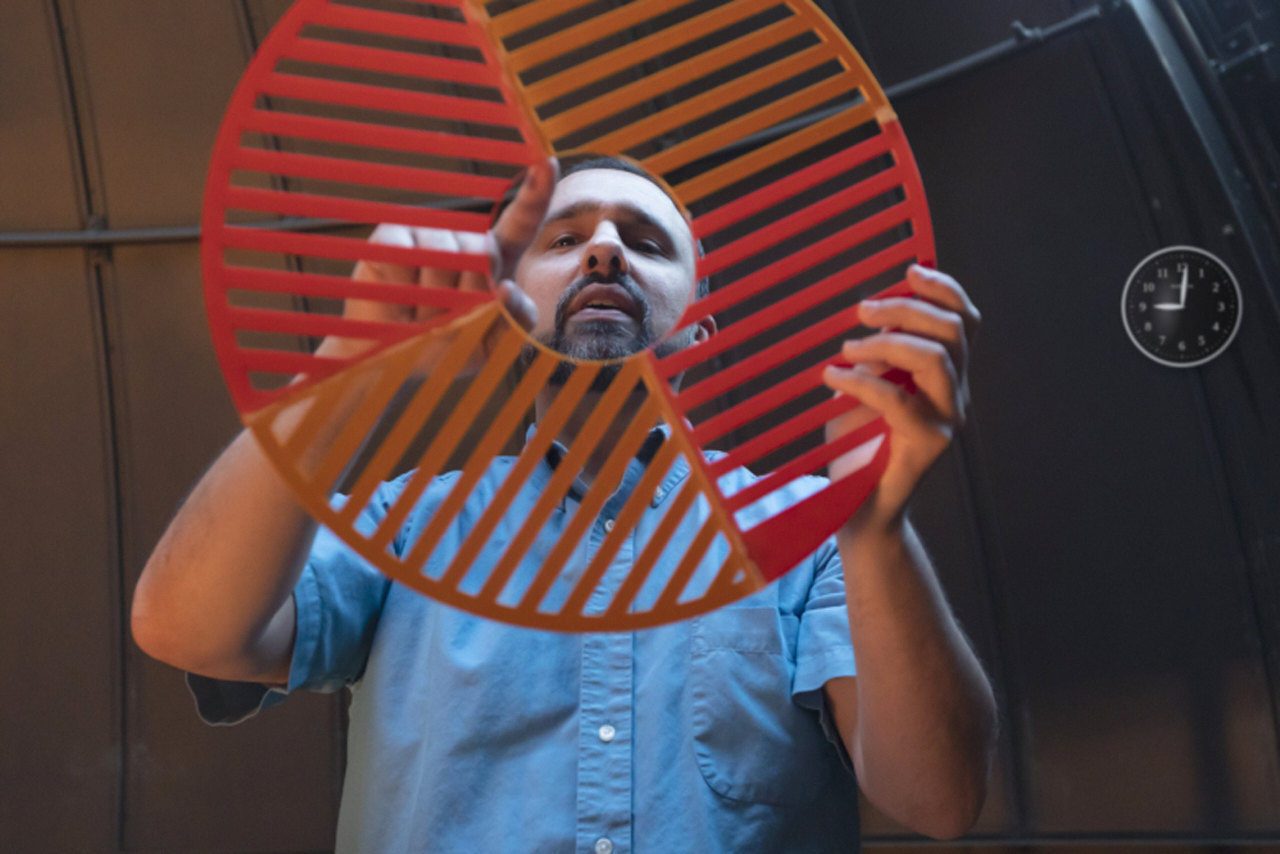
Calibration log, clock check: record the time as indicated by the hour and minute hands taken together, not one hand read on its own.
9:01
